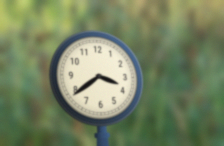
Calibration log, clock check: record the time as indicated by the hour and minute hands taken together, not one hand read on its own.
3:39
